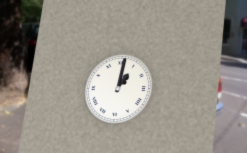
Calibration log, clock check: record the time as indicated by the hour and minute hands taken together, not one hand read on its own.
1:01
